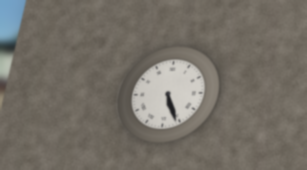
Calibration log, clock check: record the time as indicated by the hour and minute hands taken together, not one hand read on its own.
5:26
